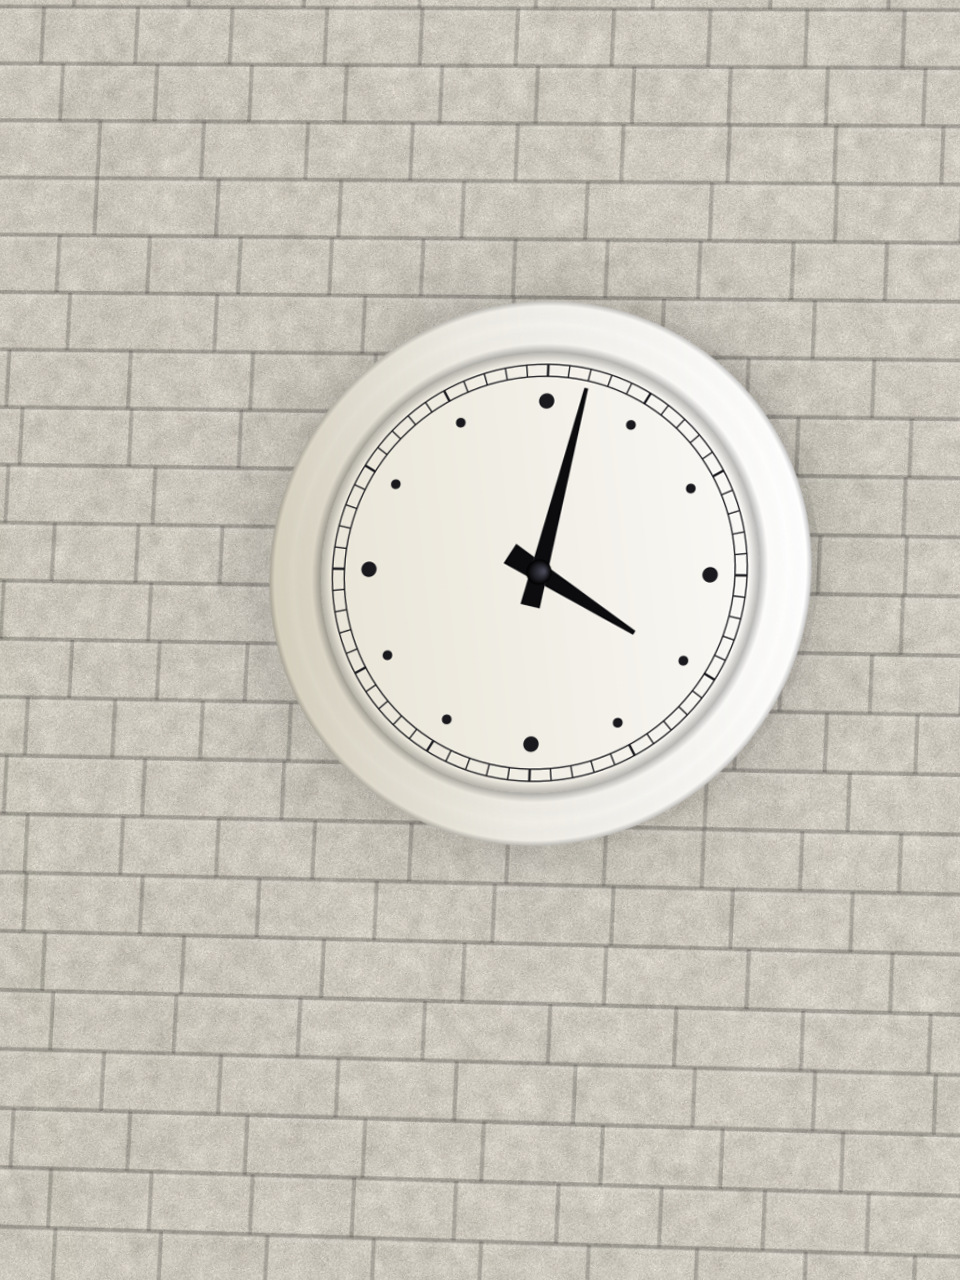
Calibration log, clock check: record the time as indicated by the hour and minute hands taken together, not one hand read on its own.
4:02
